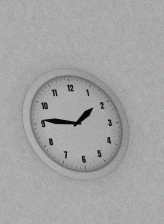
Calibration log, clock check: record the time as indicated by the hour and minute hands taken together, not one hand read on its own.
1:46
